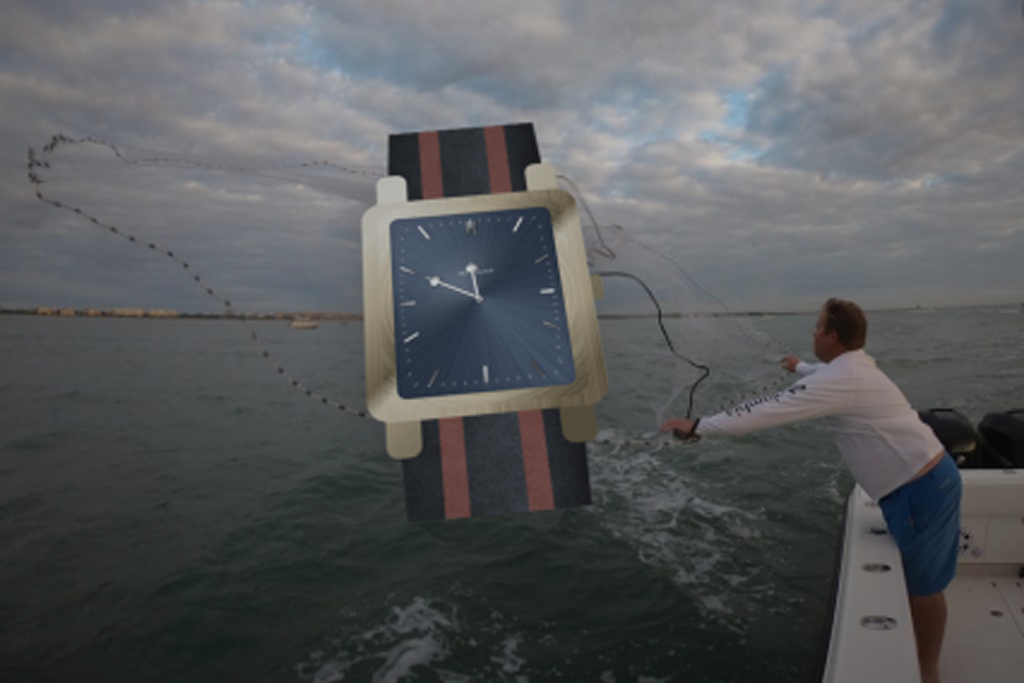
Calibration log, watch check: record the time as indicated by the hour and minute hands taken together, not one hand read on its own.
11:50
